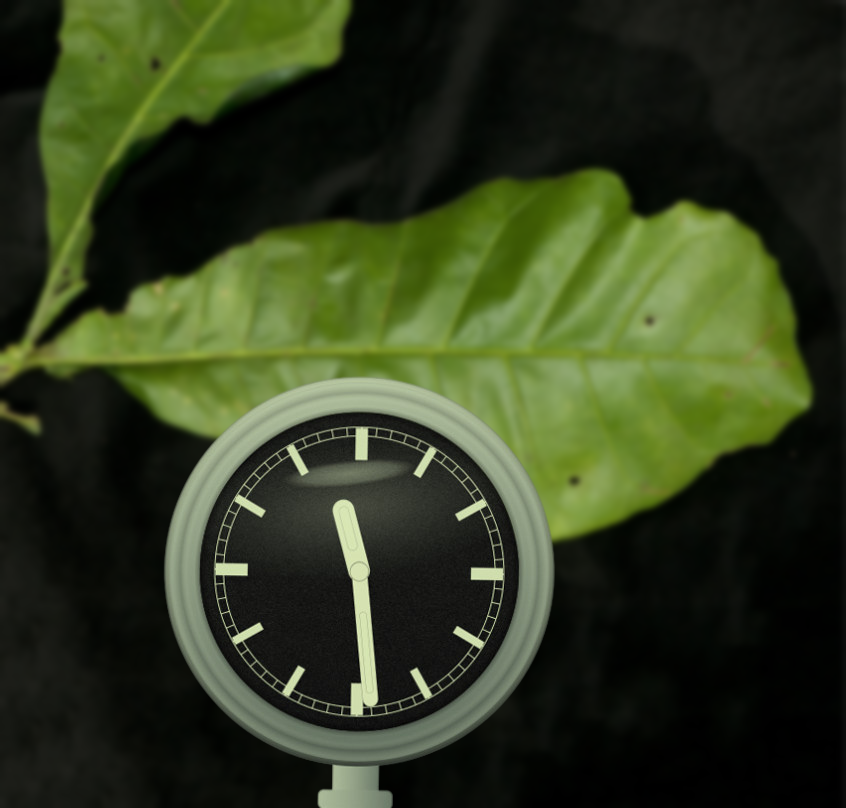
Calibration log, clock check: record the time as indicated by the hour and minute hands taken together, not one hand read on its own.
11:29
